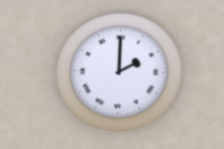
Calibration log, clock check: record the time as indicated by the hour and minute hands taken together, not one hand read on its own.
2:00
